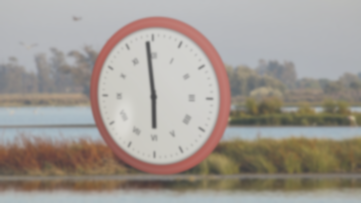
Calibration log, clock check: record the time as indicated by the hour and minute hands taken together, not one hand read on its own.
5:59
